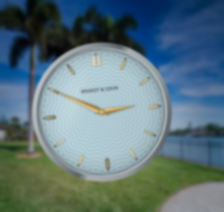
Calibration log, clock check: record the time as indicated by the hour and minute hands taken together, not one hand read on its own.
2:50
